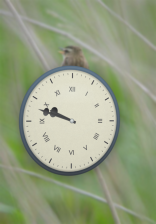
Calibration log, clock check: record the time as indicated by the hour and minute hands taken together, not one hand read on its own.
9:48
